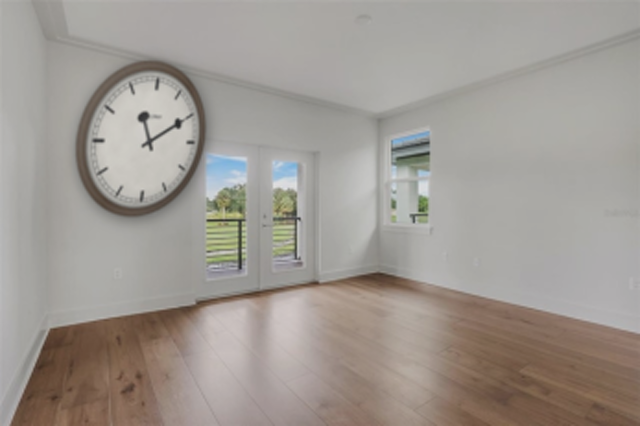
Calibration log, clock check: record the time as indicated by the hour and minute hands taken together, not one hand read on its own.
11:10
